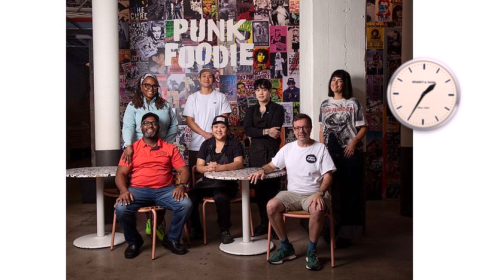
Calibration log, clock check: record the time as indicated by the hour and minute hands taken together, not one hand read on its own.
1:35
